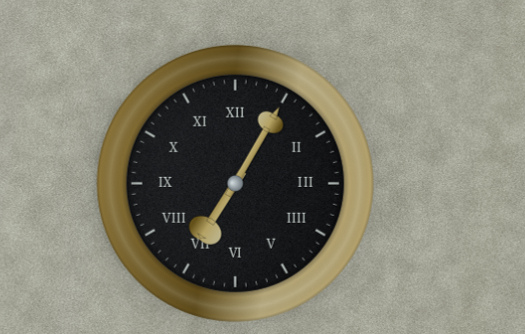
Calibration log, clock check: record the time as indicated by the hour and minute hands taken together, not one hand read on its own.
7:05
